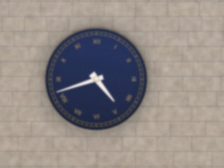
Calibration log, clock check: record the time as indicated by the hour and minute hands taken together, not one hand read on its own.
4:42
